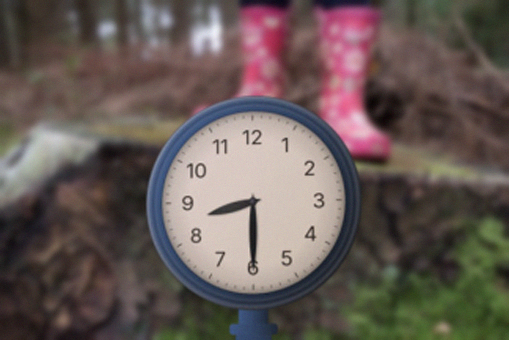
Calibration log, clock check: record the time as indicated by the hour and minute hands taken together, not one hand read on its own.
8:30
